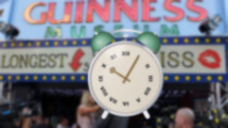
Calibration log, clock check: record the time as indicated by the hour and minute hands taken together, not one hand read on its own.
10:05
